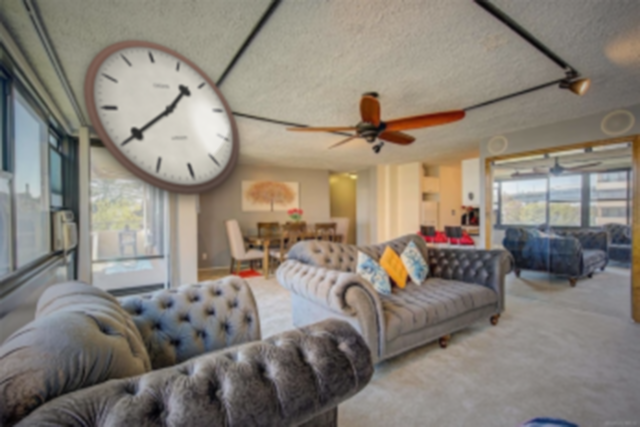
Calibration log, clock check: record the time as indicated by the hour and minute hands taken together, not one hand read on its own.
1:40
